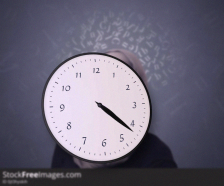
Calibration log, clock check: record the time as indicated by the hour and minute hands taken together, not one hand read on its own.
4:22
